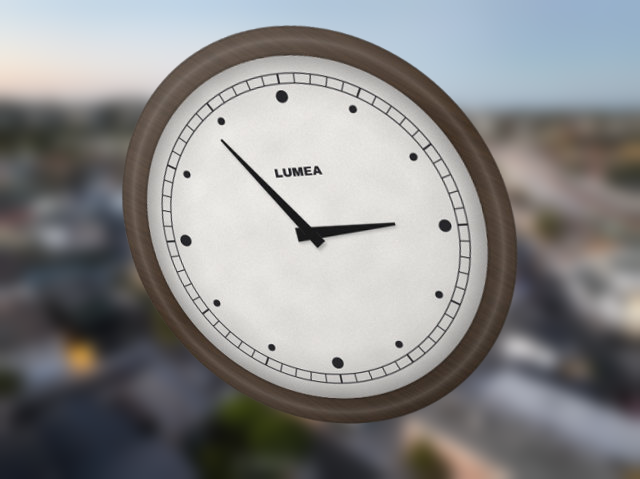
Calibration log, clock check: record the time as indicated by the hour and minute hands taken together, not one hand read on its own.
2:54
